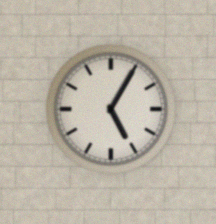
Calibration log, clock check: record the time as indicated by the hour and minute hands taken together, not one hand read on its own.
5:05
